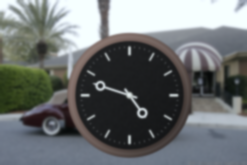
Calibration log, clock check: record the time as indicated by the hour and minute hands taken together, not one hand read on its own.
4:48
